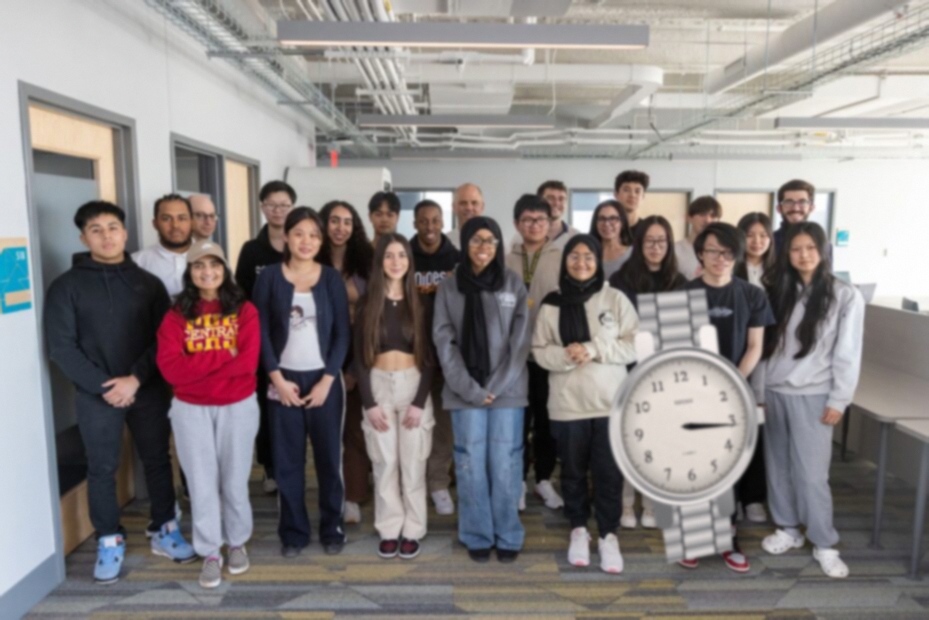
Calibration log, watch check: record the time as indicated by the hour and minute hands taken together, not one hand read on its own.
3:16
